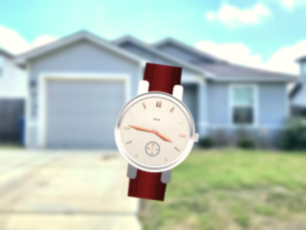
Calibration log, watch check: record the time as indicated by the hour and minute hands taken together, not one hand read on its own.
3:46
